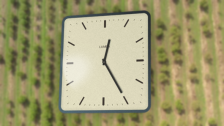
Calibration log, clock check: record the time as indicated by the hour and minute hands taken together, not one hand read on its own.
12:25
